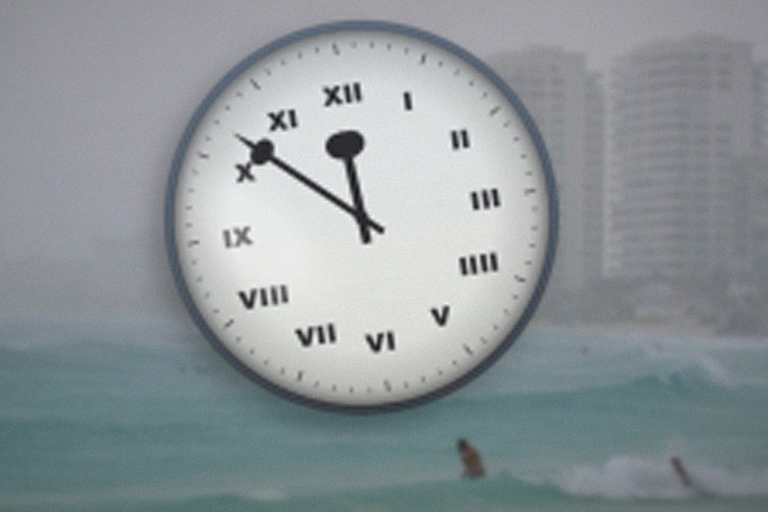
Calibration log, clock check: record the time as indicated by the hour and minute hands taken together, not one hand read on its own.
11:52
